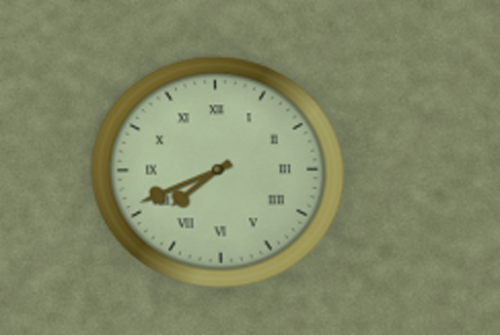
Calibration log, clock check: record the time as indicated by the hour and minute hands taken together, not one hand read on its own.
7:41
